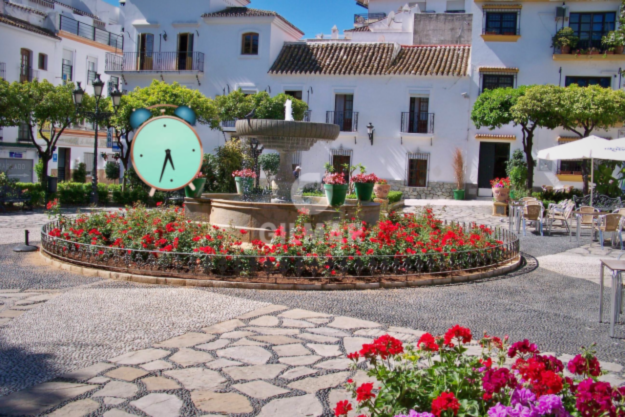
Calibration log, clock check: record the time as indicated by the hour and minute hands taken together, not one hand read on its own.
5:34
